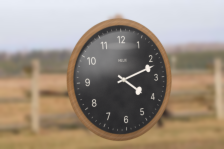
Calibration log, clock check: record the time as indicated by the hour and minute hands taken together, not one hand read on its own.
4:12
